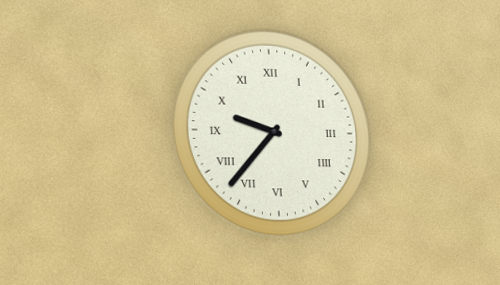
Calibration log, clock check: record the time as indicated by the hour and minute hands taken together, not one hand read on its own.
9:37
